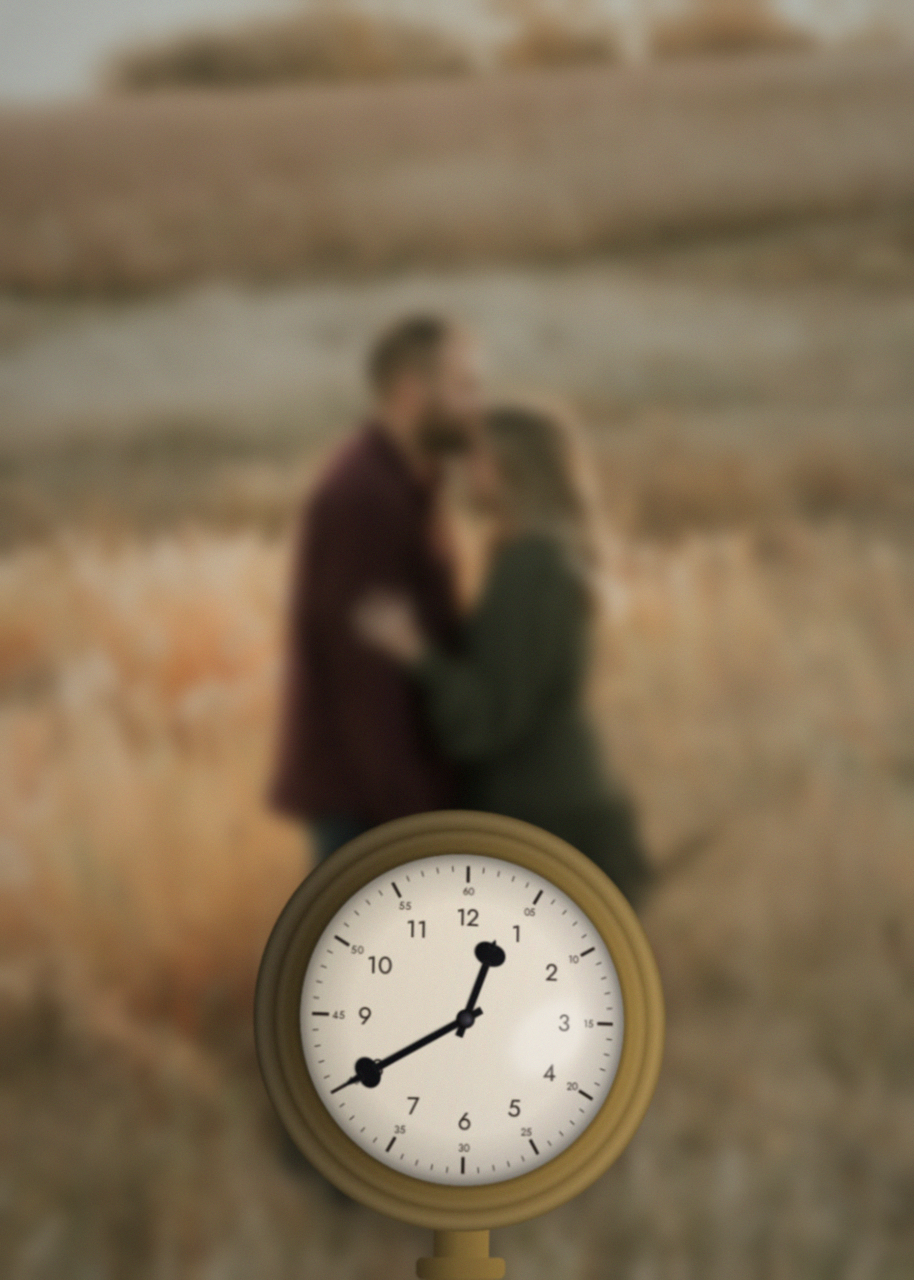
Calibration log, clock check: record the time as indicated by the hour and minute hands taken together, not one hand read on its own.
12:40
